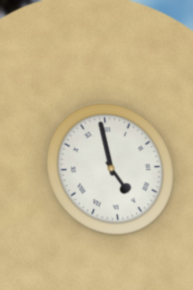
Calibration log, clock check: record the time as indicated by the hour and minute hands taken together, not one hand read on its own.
4:59
